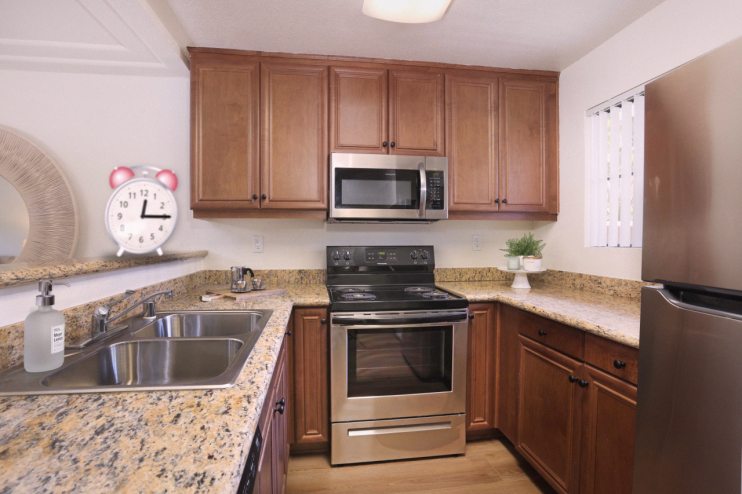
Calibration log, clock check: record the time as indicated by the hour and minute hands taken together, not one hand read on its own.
12:15
